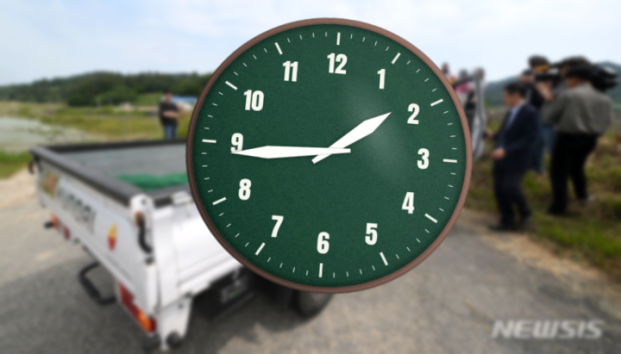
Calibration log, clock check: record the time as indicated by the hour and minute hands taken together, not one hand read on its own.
1:44
